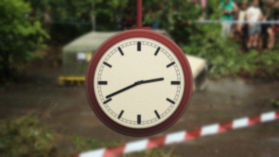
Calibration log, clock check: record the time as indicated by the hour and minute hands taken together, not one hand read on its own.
2:41
